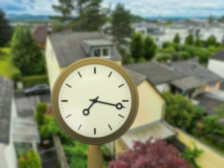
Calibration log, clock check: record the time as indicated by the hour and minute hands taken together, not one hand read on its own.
7:17
